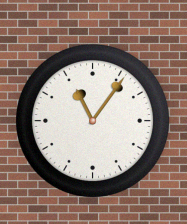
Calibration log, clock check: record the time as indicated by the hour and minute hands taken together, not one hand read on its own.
11:06
